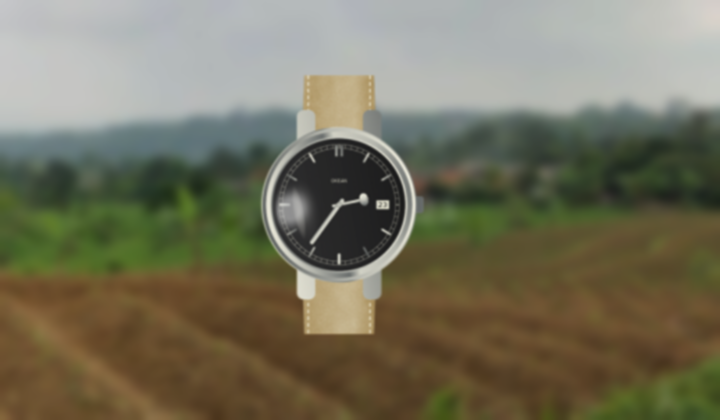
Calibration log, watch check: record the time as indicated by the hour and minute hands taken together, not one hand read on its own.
2:36
